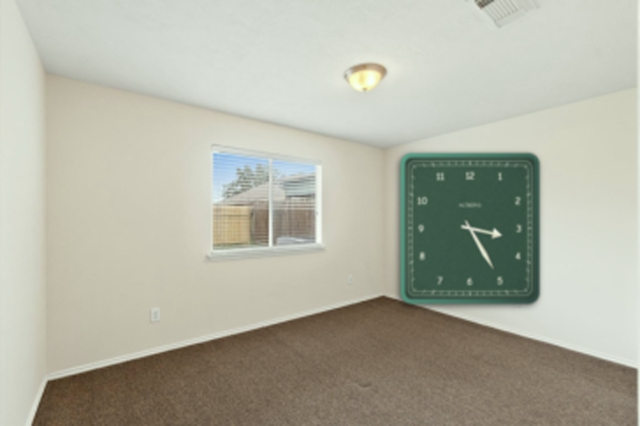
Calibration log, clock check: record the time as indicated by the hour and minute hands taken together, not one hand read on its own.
3:25
